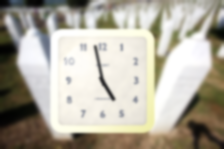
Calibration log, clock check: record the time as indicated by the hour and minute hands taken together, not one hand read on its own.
4:58
